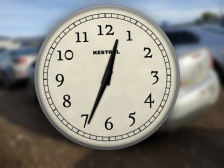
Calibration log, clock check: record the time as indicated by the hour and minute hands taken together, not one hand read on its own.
12:34
